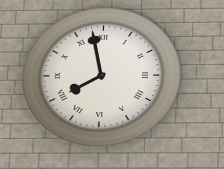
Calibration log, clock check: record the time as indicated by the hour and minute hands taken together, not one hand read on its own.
7:58
